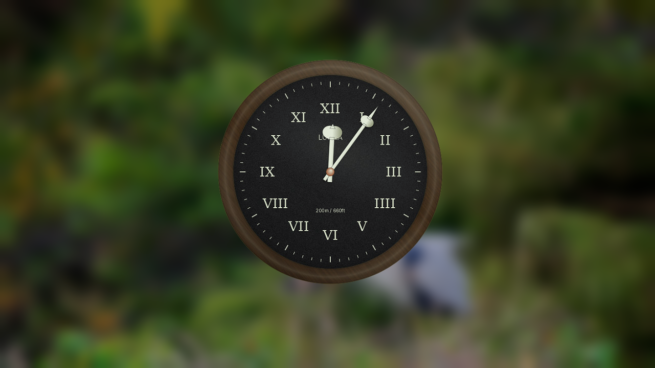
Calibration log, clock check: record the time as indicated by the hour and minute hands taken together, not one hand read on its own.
12:06
